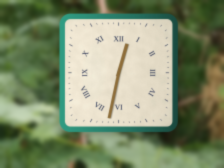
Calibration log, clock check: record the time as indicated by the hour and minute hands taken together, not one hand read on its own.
12:32
